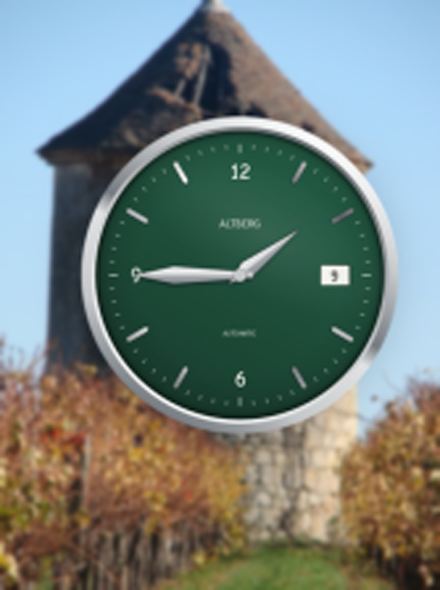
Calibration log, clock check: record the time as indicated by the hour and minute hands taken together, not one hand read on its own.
1:45
